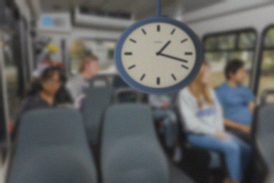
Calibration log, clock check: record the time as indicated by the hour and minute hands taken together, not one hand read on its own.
1:18
